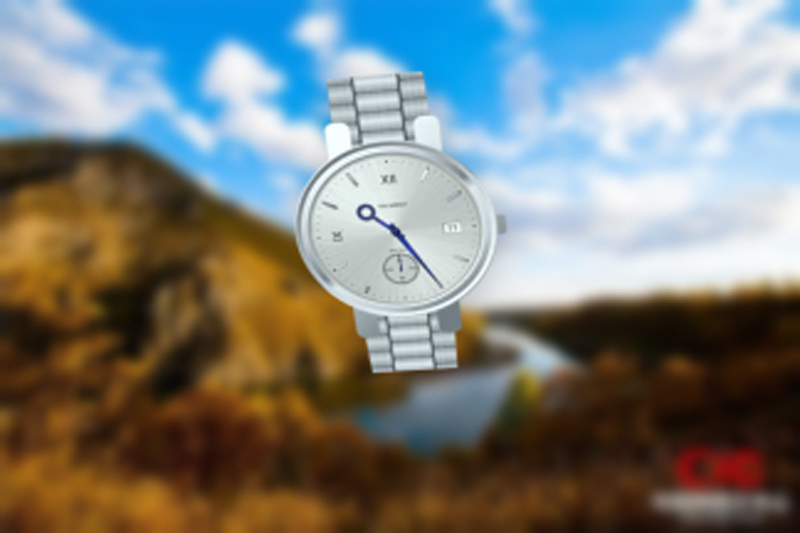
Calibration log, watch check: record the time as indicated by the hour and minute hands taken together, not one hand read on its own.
10:25
